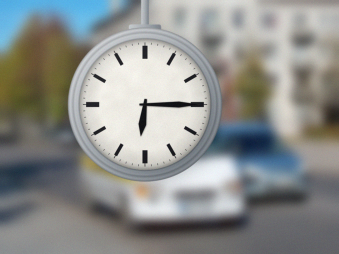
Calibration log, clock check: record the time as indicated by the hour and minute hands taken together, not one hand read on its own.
6:15
